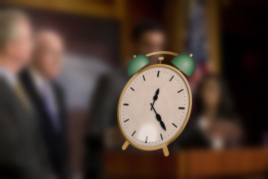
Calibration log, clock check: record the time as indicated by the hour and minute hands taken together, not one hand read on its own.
12:23
